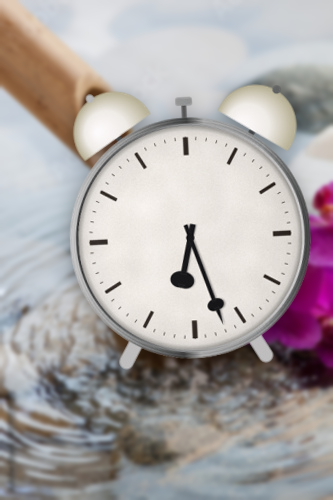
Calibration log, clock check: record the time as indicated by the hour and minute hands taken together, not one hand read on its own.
6:27
